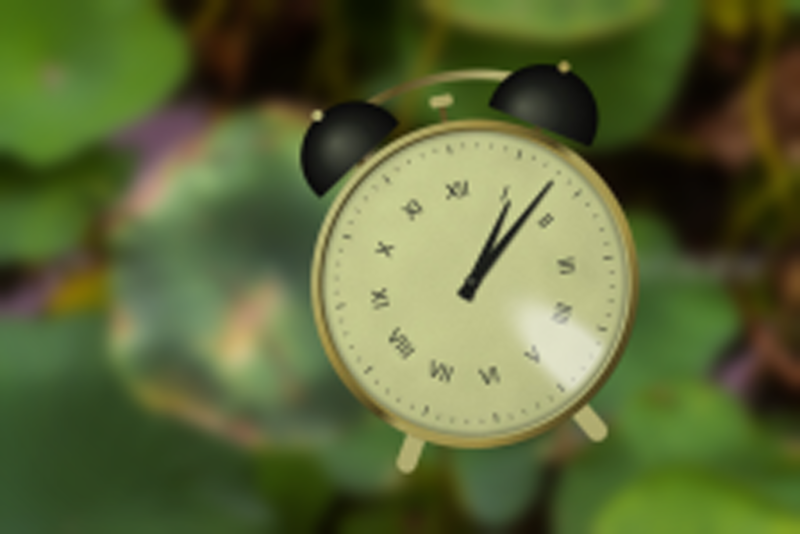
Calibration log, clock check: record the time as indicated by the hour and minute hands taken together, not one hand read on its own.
1:08
